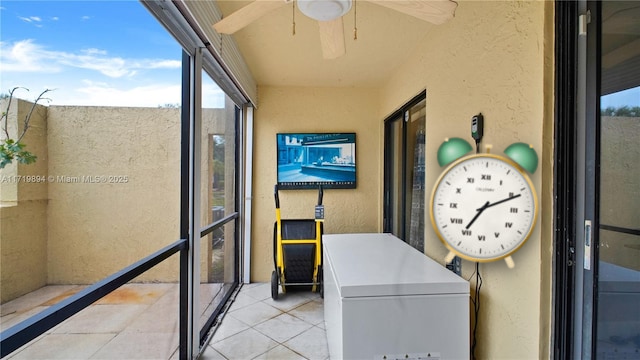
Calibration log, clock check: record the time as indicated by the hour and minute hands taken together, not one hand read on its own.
7:11
